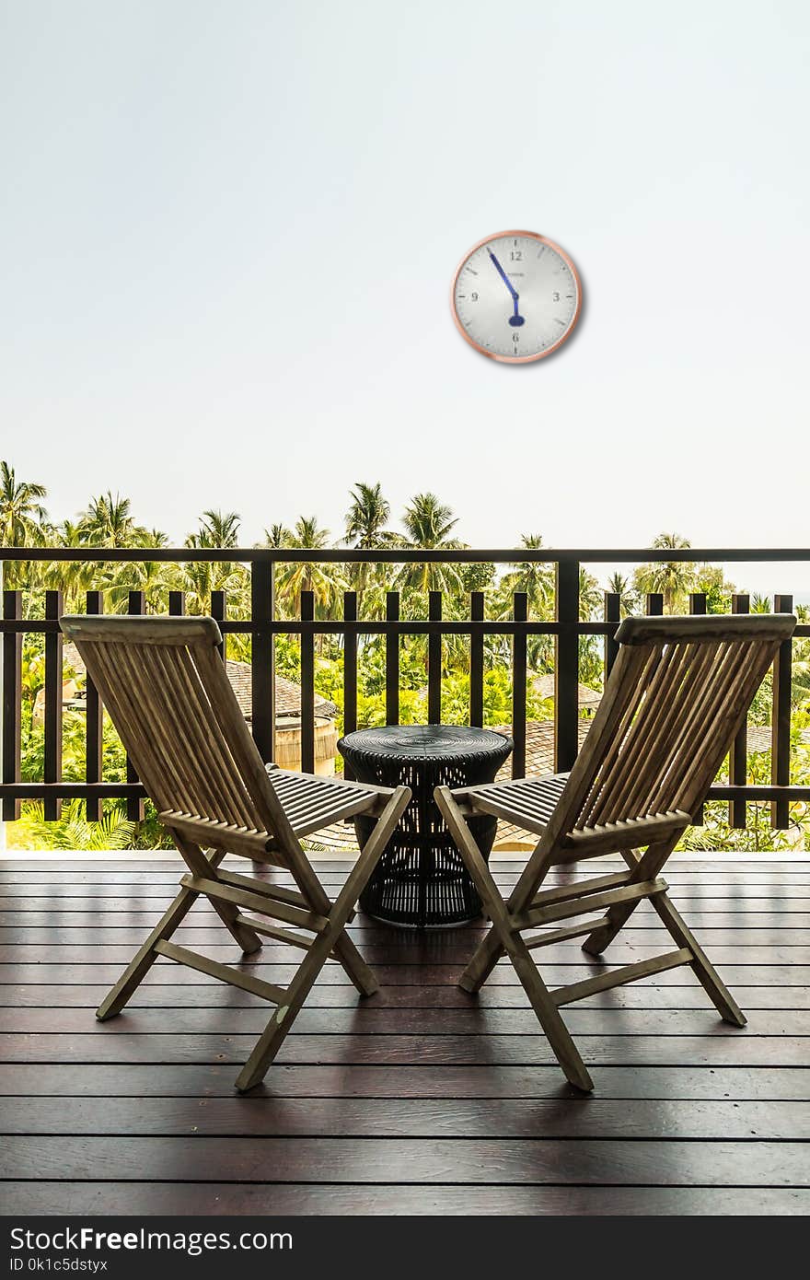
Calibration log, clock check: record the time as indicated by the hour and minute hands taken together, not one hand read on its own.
5:55
